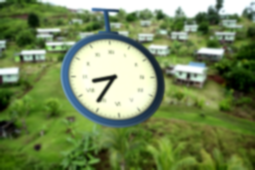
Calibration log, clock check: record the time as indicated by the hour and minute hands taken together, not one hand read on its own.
8:36
